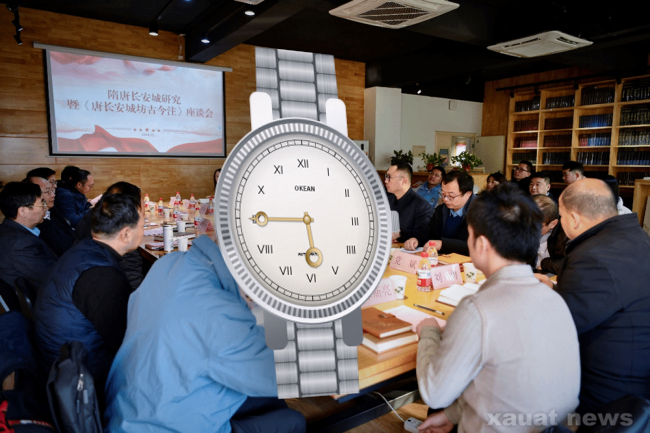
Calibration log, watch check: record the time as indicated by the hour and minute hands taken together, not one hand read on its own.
5:45
